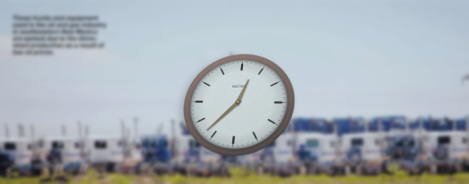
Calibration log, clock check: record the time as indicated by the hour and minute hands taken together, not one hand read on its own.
12:37
